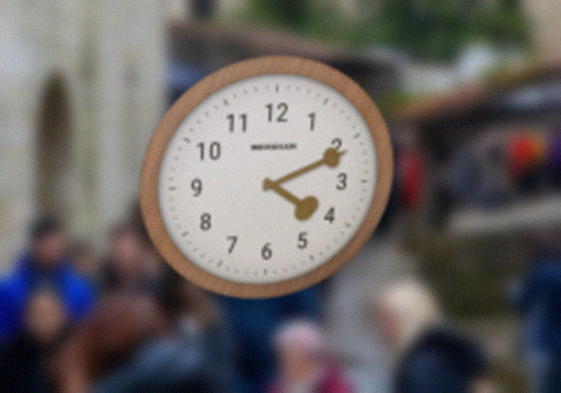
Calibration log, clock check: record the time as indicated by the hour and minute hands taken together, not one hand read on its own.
4:11
